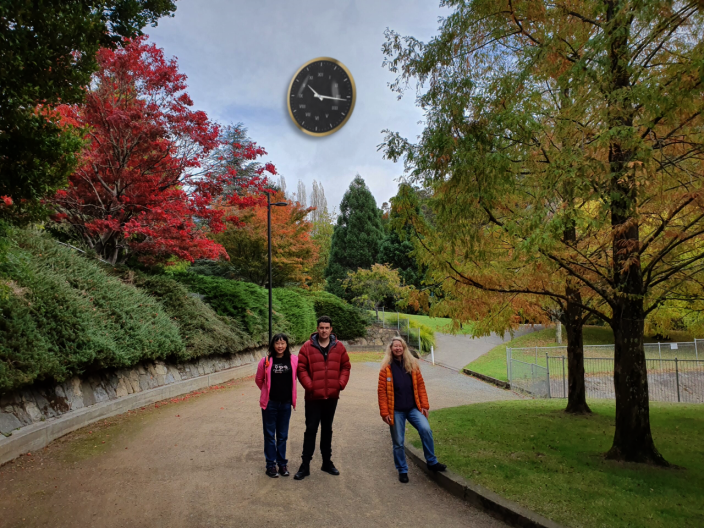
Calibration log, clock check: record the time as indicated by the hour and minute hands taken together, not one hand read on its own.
10:16
